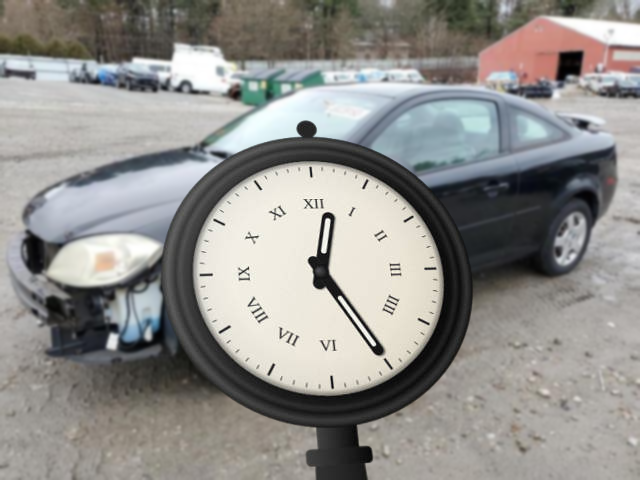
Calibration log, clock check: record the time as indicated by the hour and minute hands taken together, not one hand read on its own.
12:25
